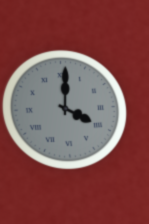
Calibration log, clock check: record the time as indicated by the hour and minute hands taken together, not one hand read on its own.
4:01
